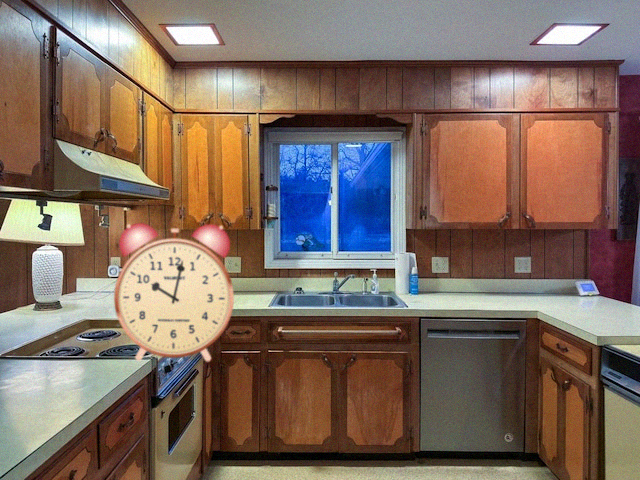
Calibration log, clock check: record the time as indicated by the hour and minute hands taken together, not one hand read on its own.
10:02
